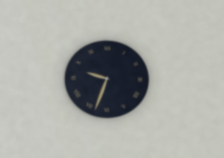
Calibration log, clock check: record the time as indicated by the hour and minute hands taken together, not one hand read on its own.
9:33
